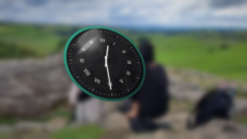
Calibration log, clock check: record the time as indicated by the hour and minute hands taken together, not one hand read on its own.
12:30
